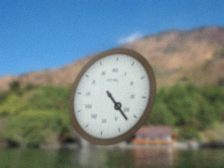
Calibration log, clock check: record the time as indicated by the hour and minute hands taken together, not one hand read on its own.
4:22
